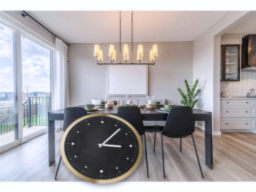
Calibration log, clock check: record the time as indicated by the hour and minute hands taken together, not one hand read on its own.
3:07
